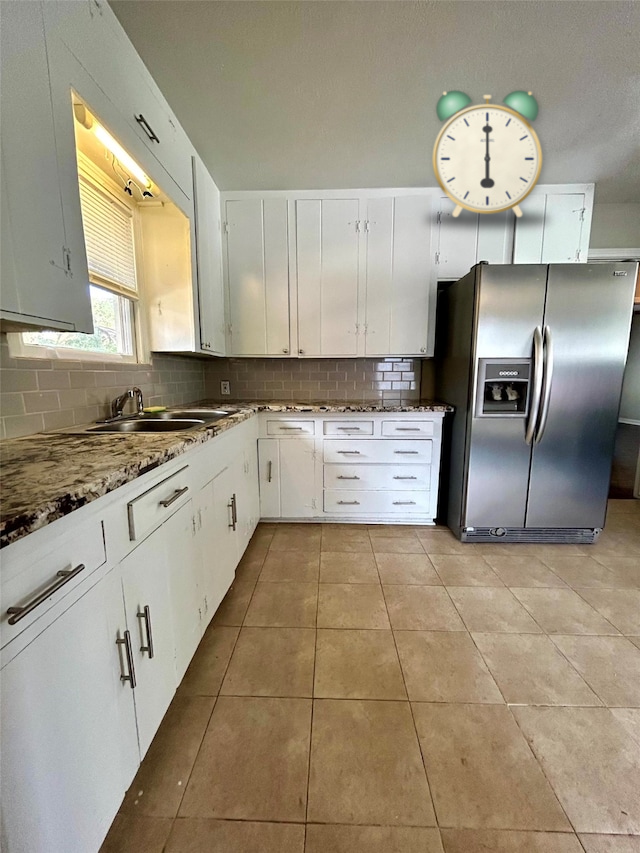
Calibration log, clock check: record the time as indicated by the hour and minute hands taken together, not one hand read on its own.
6:00
